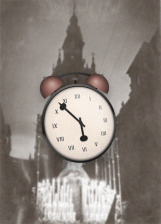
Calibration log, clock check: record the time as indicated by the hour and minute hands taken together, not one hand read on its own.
5:53
